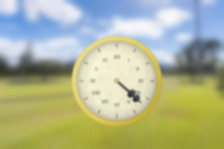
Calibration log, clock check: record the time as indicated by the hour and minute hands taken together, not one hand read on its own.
4:22
